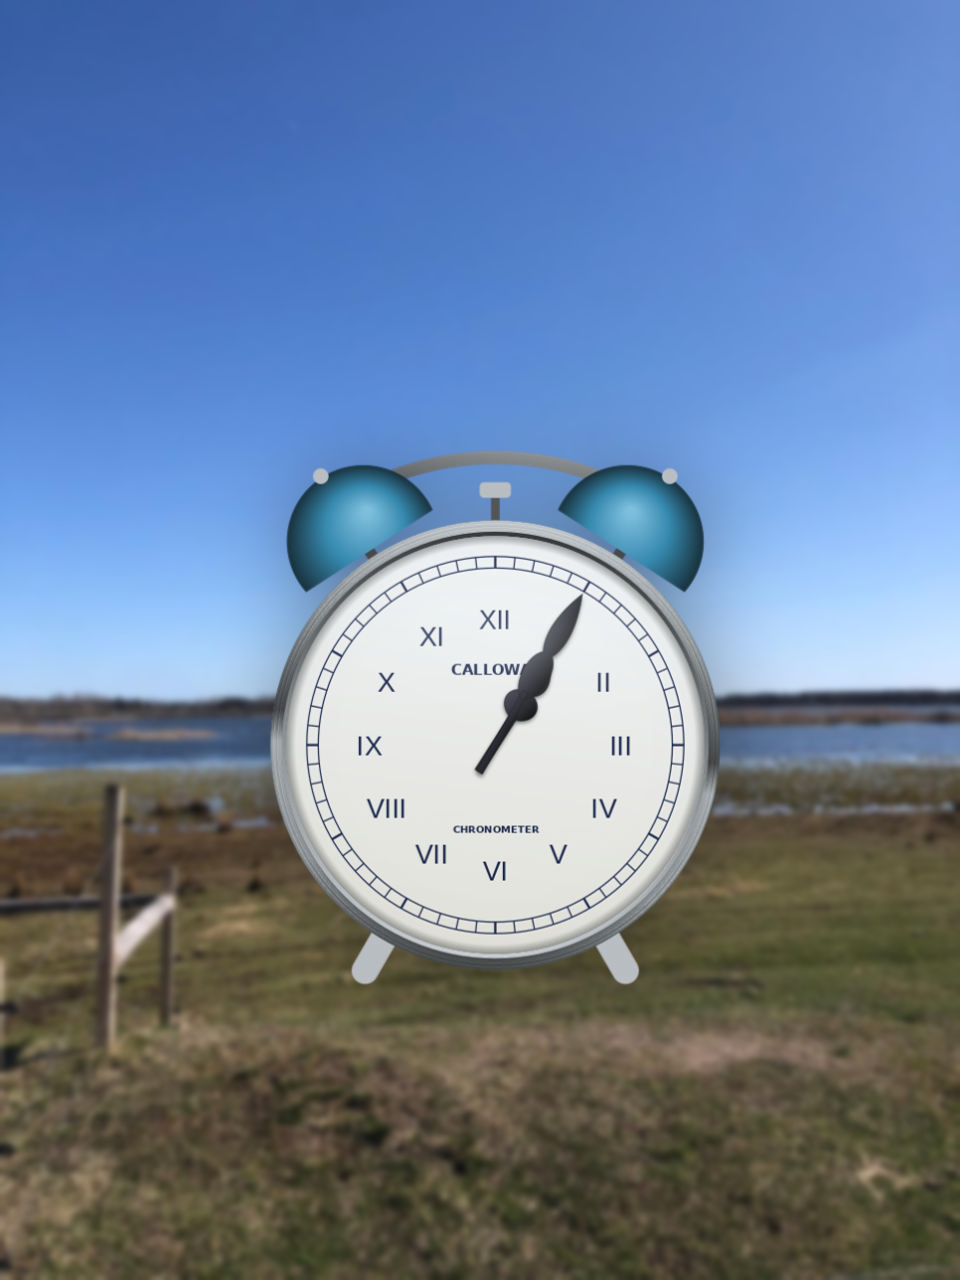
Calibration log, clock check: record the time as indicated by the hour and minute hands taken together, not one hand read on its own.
1:05
